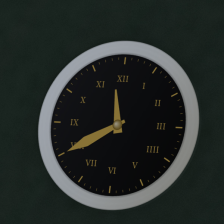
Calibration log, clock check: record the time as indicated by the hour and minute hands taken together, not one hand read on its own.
11:40
